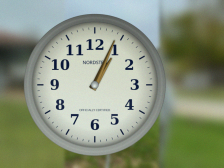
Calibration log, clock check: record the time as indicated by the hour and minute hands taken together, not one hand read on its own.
1:04
